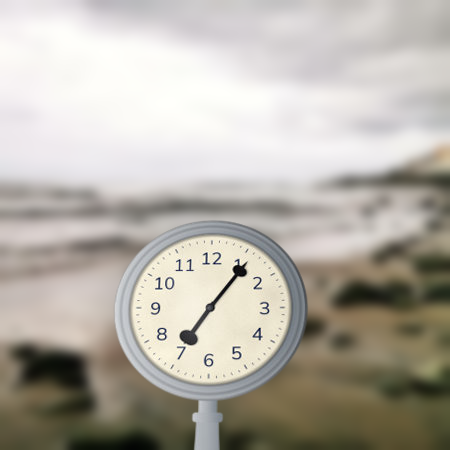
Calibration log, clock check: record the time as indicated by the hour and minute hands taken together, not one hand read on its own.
7:06
